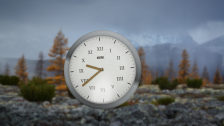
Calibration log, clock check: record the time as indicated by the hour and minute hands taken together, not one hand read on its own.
9:39
